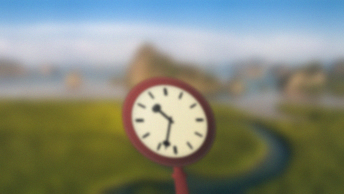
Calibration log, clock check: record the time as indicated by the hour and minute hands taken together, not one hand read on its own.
10:33
